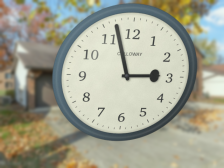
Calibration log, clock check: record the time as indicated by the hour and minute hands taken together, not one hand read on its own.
2:57
